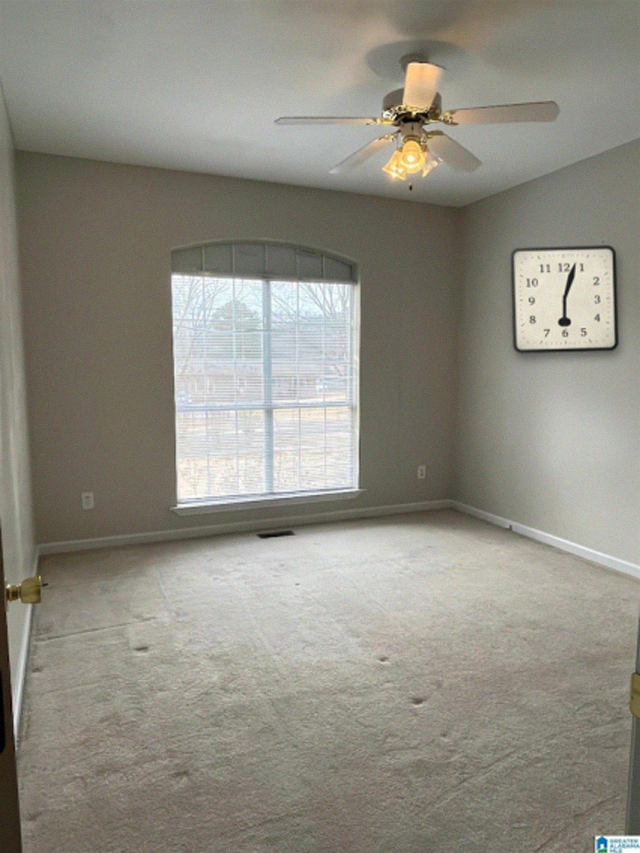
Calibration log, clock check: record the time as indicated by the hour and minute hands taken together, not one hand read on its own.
6:03
